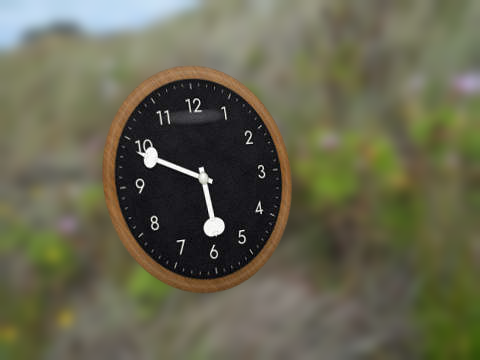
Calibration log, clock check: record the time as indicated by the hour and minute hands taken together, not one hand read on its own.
5:49
